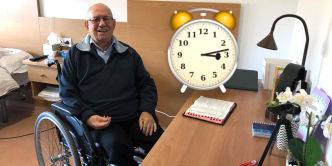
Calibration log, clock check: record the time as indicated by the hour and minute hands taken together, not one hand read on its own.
3:13
